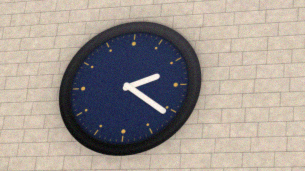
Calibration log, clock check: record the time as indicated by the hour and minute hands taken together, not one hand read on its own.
2:21
